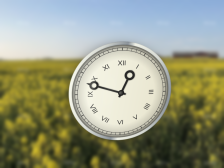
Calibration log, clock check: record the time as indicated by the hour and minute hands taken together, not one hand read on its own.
12:48
